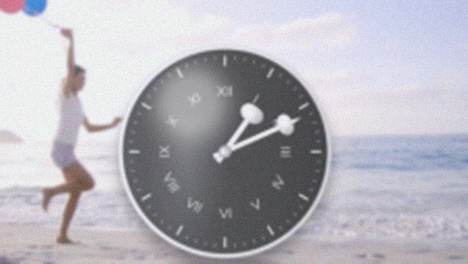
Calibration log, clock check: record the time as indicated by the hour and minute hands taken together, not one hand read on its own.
1:11
